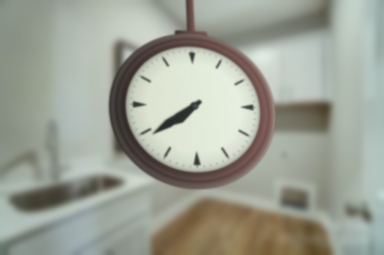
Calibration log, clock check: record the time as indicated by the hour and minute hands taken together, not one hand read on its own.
7:39
